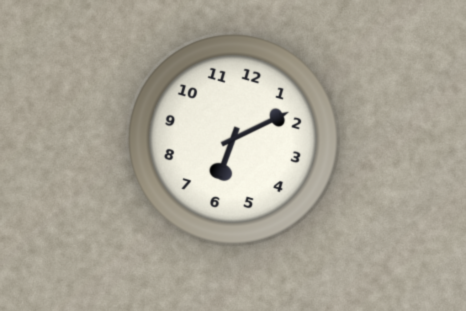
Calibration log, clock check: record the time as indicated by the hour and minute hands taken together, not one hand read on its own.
6:08
